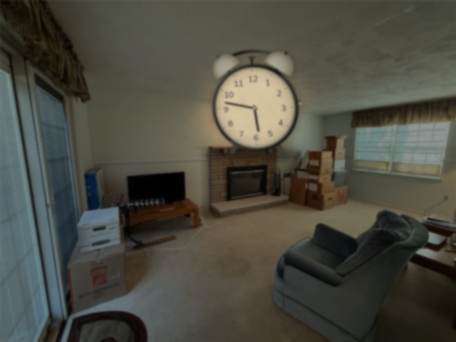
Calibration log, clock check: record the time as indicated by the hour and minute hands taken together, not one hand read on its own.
5:47
